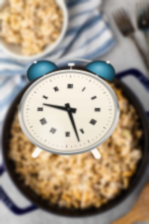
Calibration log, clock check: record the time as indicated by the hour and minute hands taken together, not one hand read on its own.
9:27
